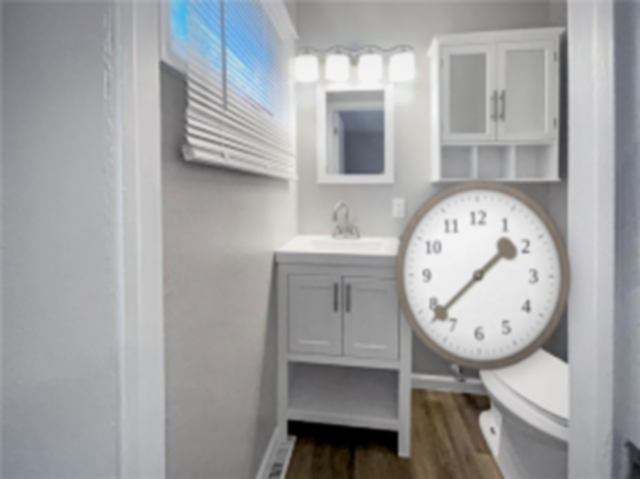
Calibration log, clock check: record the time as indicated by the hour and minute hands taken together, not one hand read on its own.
1:38
